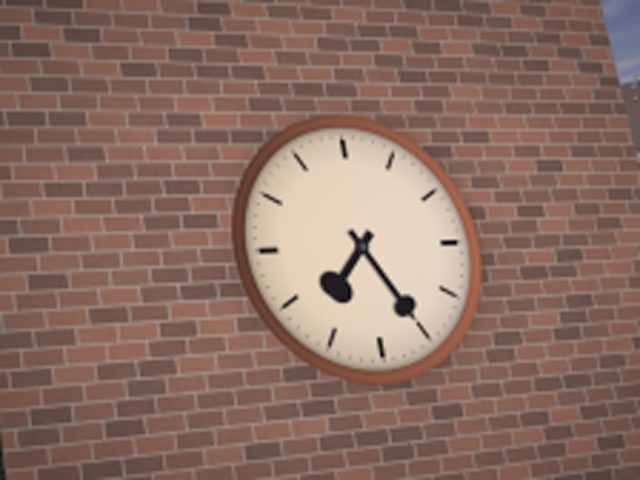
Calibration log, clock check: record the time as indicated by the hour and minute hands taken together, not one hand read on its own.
7:25
